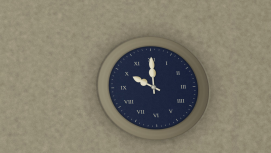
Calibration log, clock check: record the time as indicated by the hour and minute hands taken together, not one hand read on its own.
10:00
